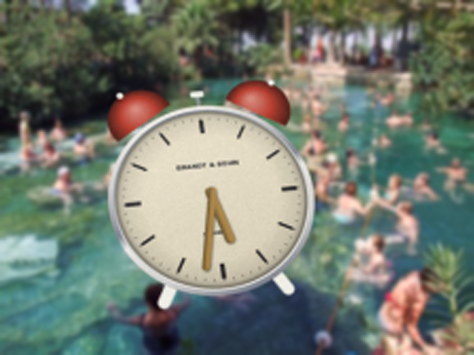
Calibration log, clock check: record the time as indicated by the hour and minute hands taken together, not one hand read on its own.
5:32
